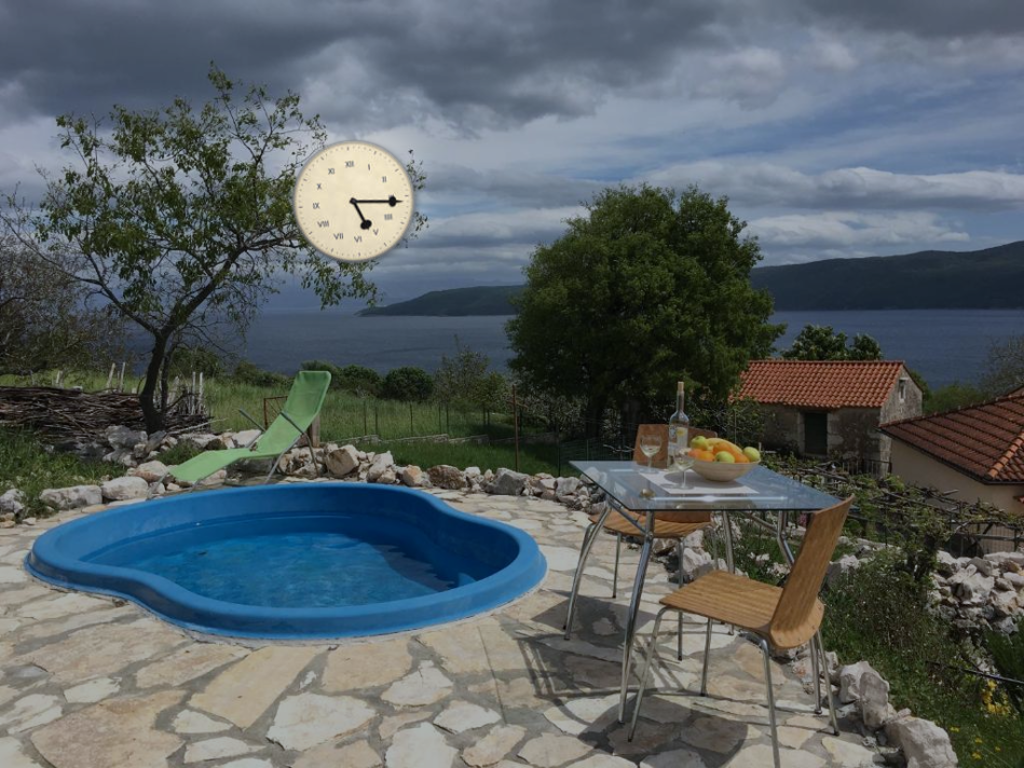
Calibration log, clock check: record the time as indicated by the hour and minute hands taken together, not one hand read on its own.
5:16
